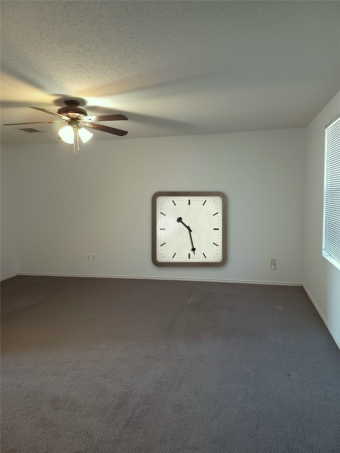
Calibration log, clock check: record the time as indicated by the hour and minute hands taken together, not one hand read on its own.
10:28
